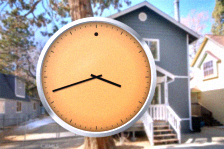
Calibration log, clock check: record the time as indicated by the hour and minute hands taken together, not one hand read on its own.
3:42
